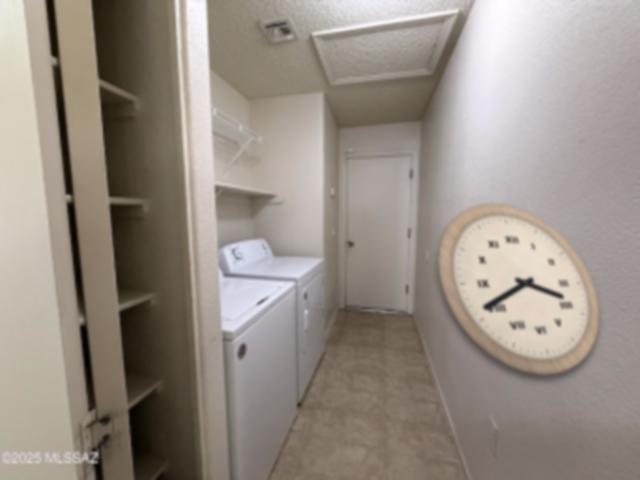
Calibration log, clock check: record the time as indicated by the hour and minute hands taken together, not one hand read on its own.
3:41
